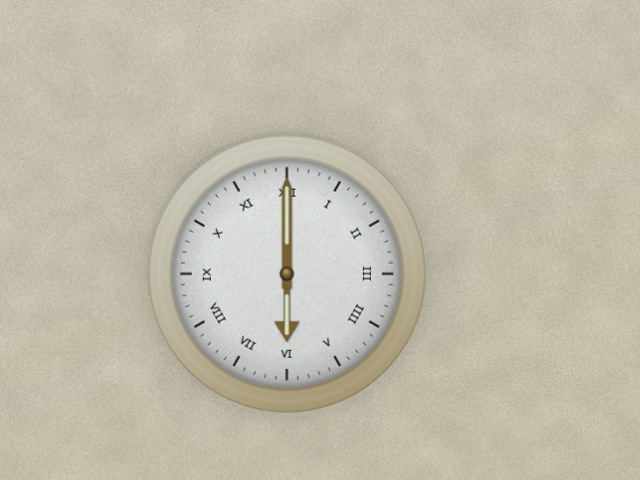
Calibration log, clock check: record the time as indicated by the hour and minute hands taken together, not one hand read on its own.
6:00
